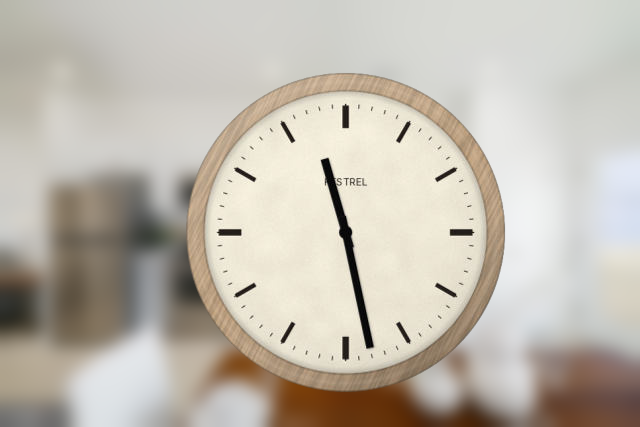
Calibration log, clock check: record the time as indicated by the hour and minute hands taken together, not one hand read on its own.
11:28
